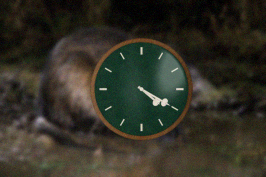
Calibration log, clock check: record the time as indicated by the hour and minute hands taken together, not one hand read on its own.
4:20
